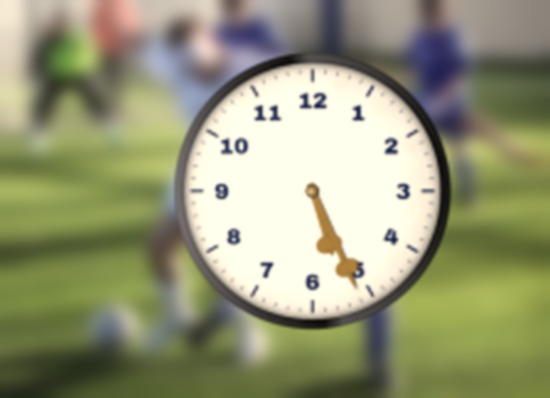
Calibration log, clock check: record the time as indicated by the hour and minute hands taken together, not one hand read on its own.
5:26
